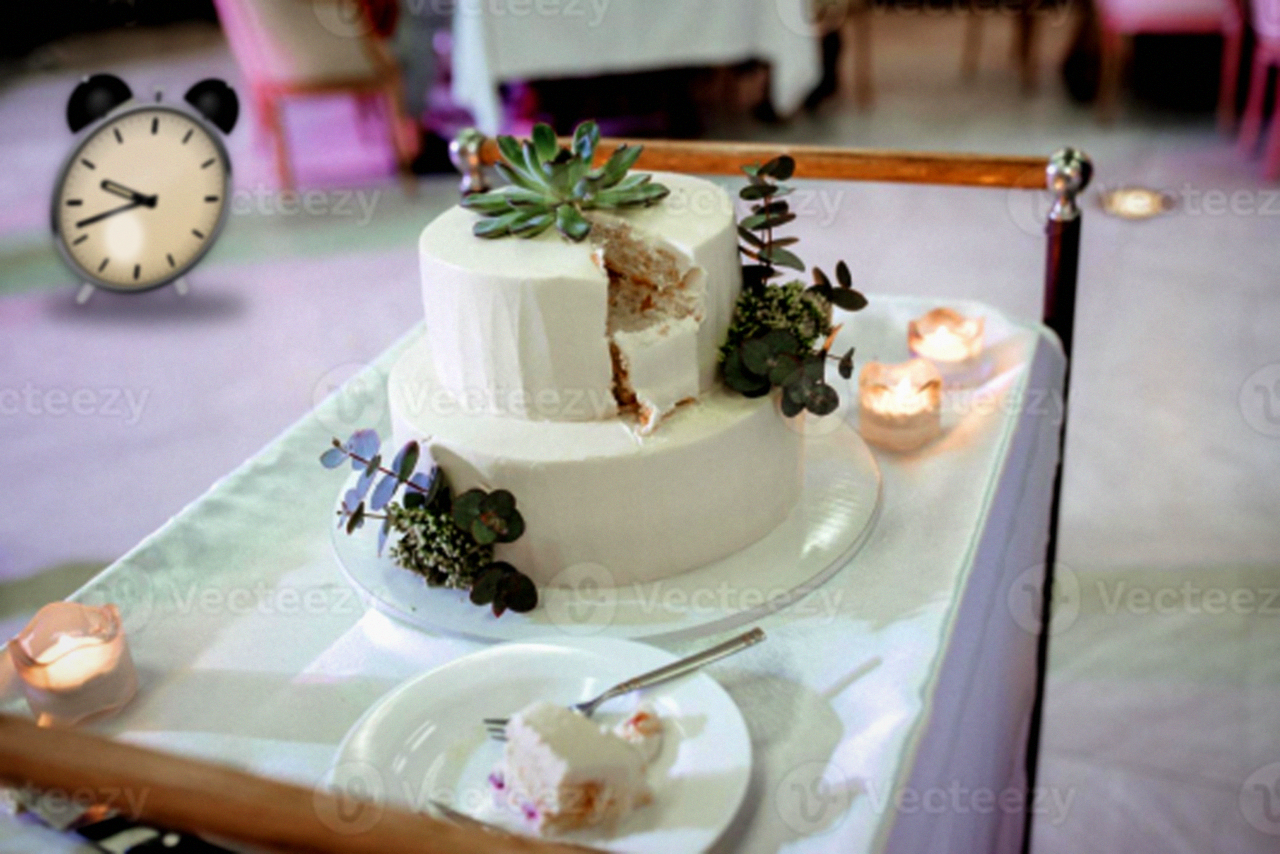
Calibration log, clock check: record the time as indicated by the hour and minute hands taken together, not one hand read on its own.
9:42
